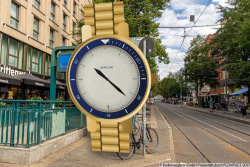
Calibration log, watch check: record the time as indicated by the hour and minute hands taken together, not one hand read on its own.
10:22
